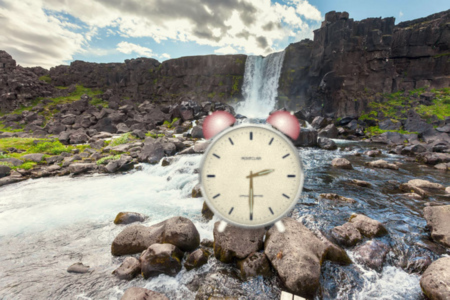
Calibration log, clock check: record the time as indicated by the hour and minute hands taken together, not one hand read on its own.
2:30
